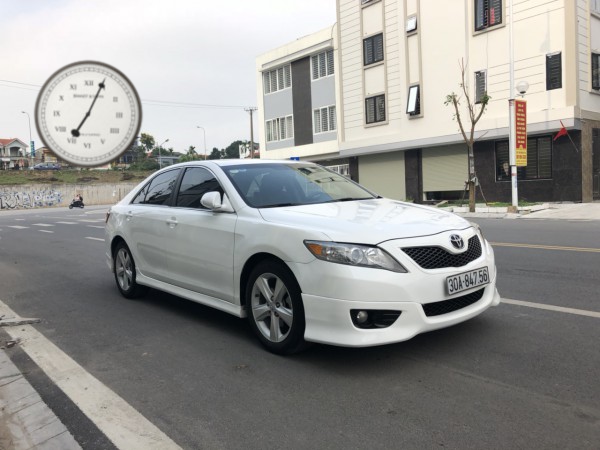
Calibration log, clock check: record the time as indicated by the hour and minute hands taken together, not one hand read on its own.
7:04
